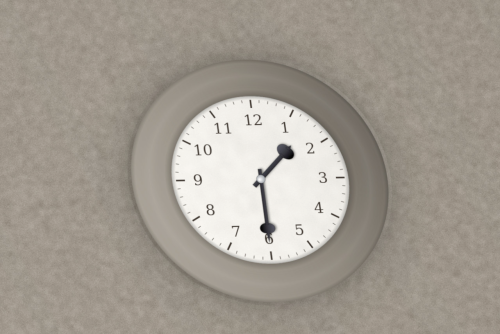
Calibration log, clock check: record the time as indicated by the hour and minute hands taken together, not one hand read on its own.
1:30
